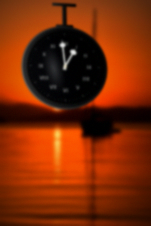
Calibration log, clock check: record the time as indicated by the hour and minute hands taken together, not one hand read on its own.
12:59
